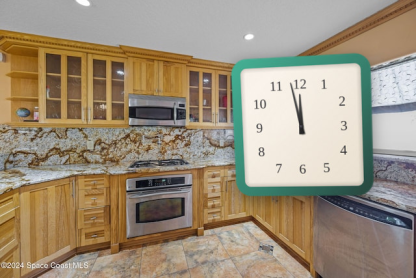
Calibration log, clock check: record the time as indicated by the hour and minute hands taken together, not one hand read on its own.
11:58
